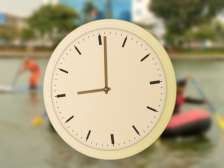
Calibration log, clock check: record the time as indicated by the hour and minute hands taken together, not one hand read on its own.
9:01
